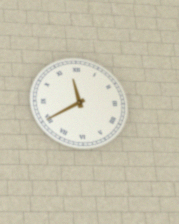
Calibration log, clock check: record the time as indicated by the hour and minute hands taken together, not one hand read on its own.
11:40
